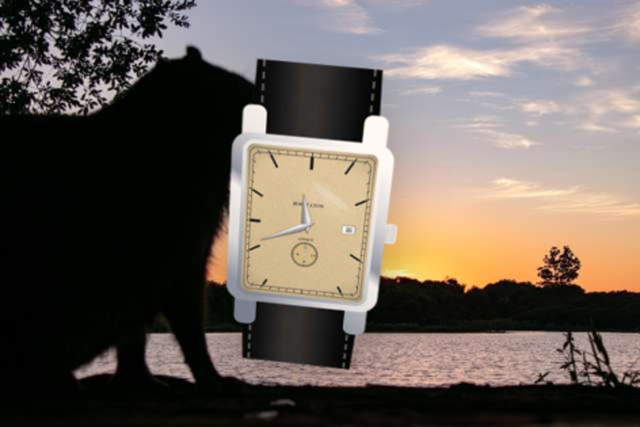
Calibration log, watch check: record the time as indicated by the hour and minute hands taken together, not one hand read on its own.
11:41
